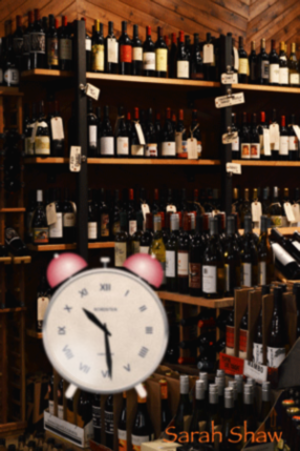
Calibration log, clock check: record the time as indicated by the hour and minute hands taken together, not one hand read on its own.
10:29
